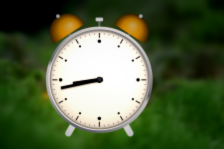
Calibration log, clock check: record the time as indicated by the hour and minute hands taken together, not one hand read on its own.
8:43
